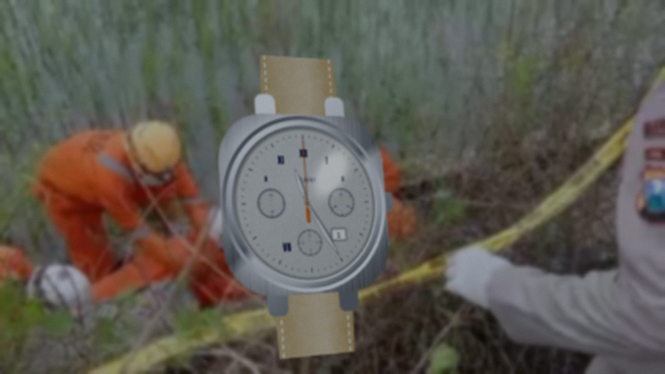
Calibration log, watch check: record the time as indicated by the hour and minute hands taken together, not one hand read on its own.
11:25
